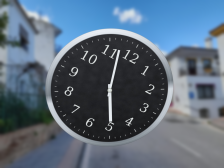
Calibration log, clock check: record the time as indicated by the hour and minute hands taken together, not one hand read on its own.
4:57
